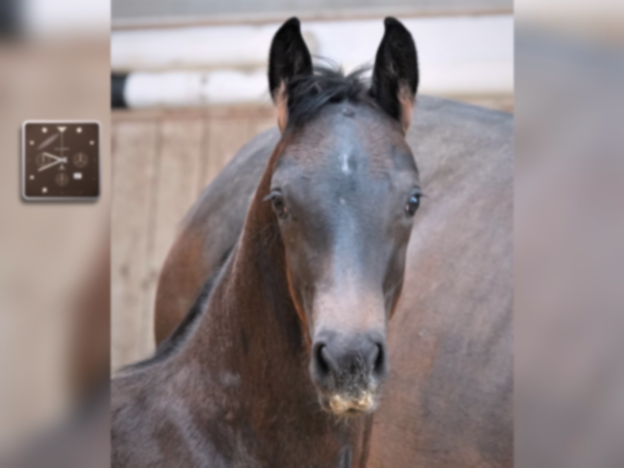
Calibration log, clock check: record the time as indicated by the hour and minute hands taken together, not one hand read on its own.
9:41
